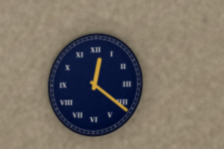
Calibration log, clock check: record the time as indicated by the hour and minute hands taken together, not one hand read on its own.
12:21
